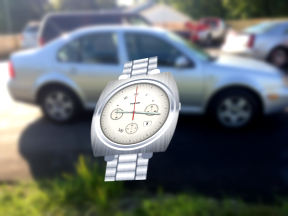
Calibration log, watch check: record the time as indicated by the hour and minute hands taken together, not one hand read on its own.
9:17
